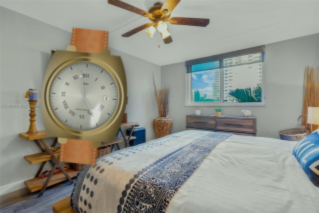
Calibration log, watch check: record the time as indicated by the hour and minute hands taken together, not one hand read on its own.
4:58
